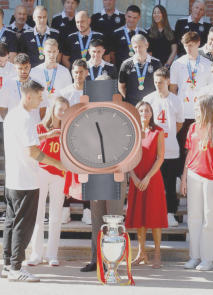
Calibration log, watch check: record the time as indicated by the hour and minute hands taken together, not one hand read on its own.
11:29
